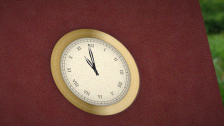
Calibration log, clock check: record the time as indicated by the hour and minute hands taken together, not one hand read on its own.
10:59
